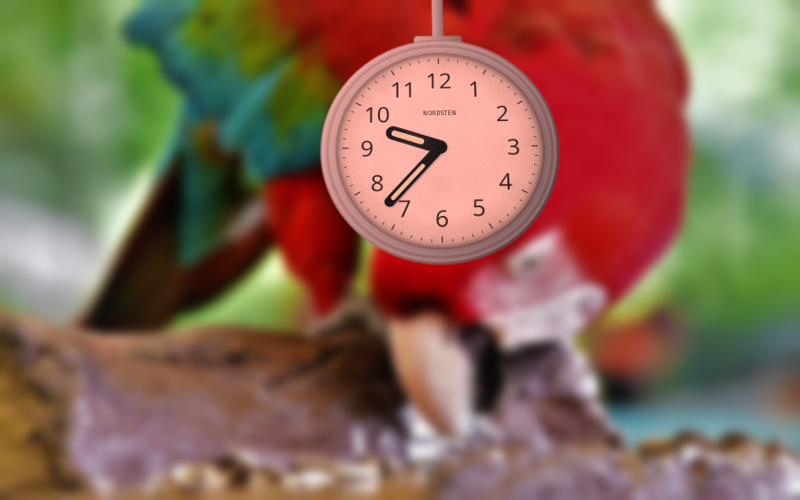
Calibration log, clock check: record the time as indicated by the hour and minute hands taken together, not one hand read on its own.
9:37
